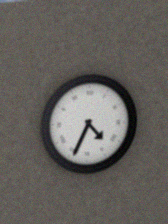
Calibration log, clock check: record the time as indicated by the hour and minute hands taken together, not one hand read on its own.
4:34
